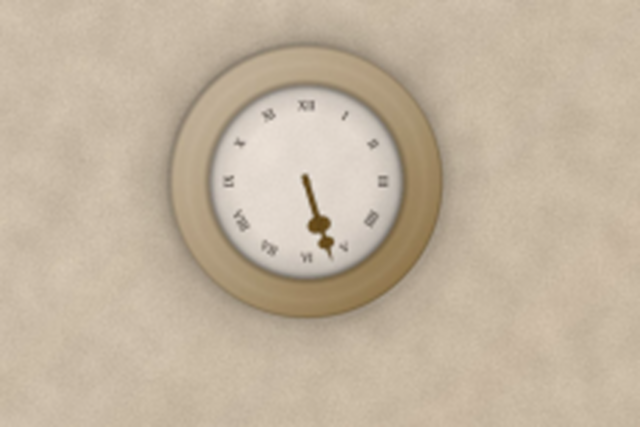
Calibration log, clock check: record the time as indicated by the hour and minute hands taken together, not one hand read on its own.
5:27
